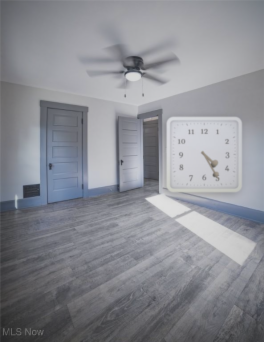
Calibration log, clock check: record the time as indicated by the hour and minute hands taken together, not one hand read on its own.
4:25
